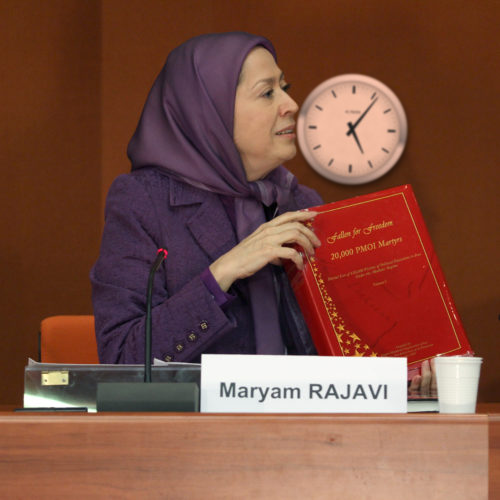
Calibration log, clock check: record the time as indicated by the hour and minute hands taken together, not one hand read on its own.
5:06
